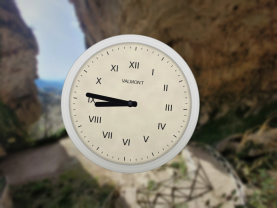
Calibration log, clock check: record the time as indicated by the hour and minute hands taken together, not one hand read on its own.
8:46
